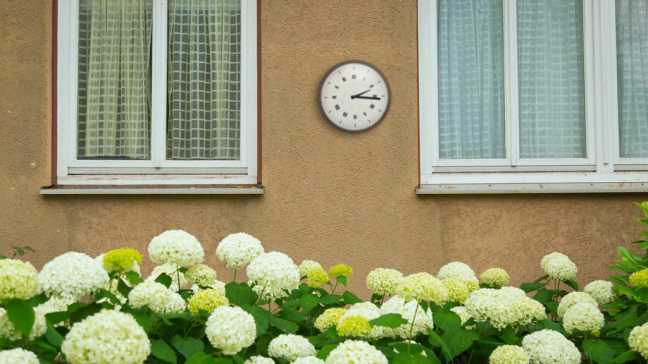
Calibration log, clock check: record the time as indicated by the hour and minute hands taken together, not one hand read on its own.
2:16
